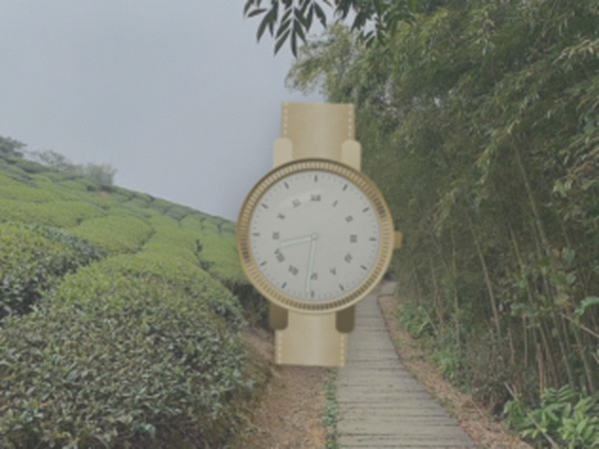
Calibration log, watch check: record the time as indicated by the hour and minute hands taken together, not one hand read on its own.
8:31
